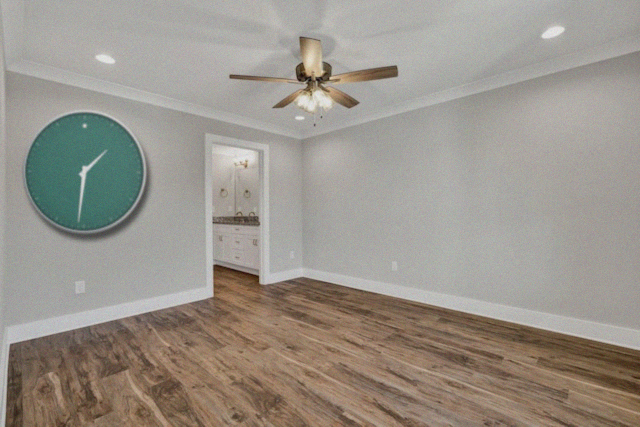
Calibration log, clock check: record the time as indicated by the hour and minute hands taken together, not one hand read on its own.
1:31
